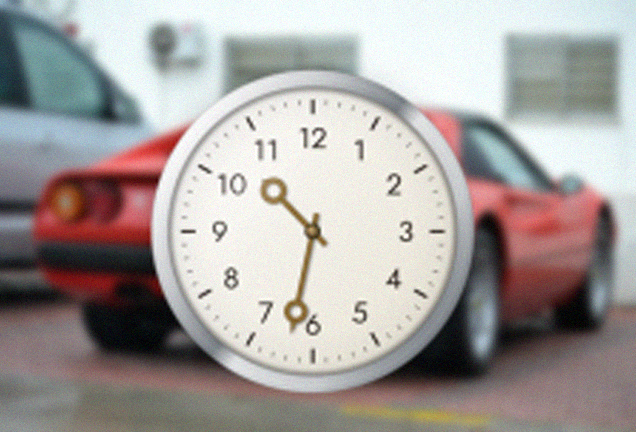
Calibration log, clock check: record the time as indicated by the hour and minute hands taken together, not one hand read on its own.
10:32
